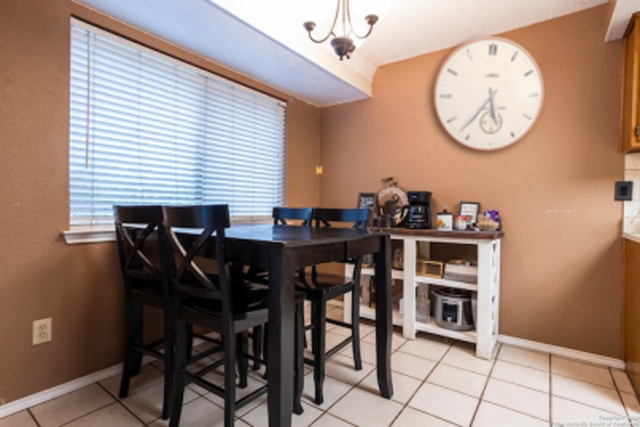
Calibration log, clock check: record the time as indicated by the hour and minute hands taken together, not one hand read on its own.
5:37
